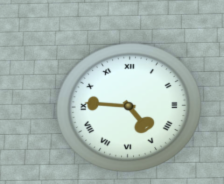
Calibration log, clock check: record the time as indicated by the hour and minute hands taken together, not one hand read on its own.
4:46
